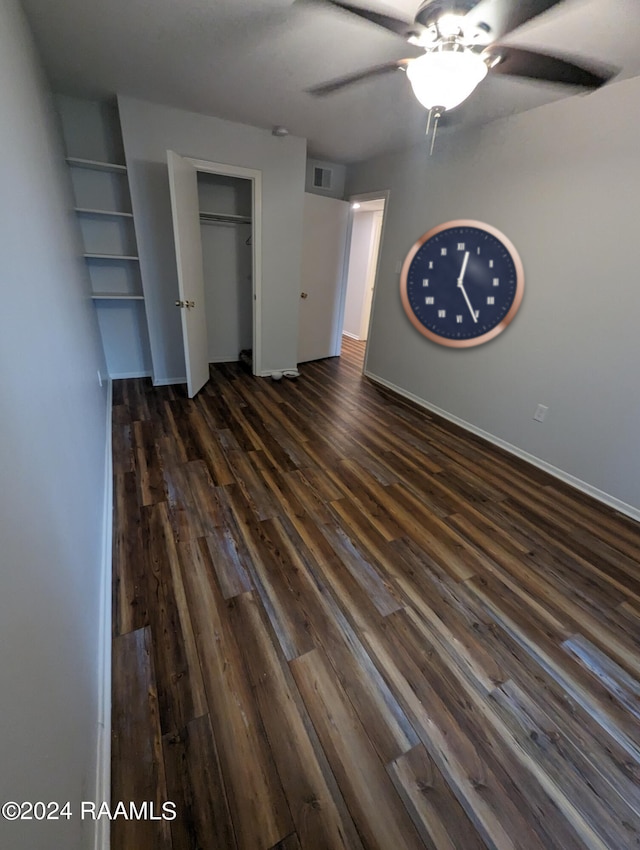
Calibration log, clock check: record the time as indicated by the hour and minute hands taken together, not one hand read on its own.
12:26
